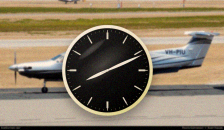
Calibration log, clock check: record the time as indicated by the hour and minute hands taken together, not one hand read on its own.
8:11
